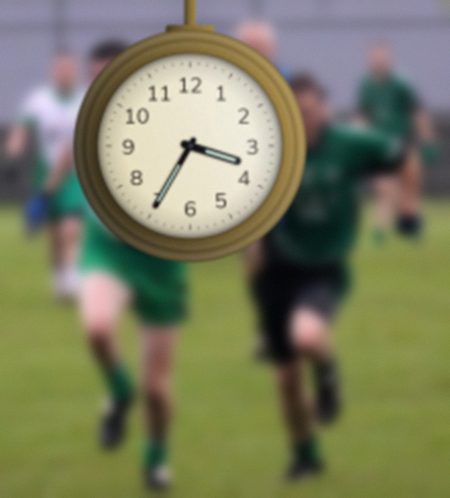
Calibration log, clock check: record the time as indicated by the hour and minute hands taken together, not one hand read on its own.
3:35
